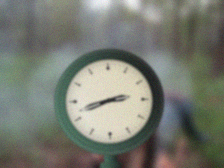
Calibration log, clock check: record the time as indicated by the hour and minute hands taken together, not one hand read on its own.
2:42
